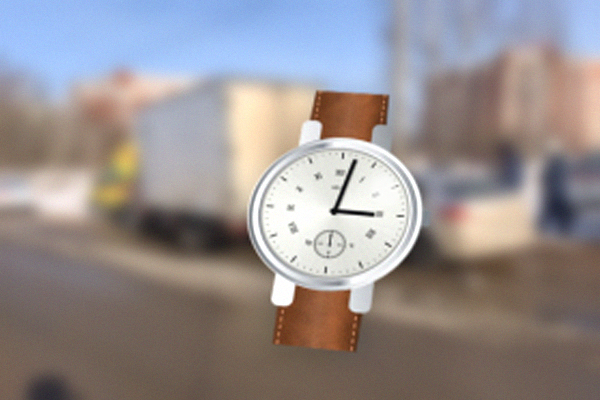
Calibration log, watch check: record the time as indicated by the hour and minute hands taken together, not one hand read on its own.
3:02
